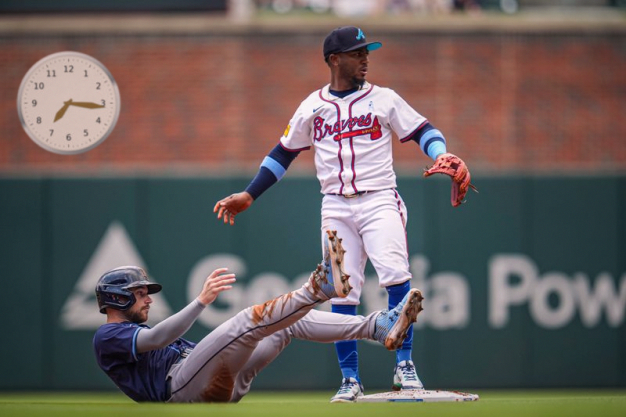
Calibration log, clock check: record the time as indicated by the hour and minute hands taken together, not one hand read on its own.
7:16
